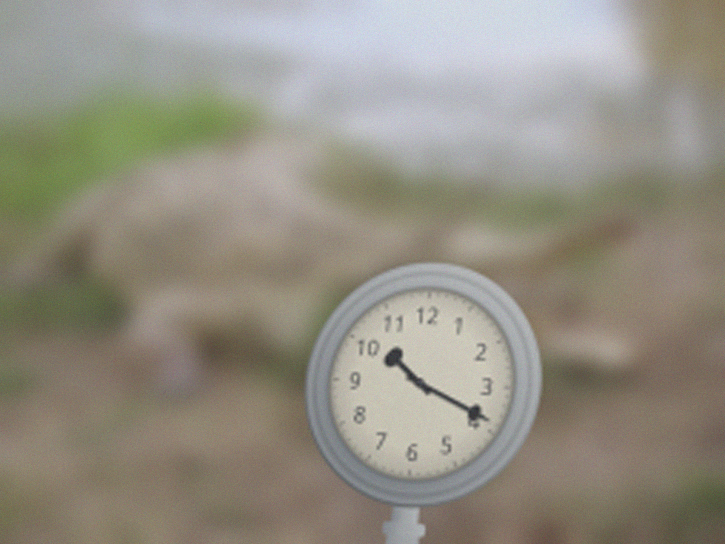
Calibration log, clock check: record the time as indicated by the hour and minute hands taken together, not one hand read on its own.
10:19
